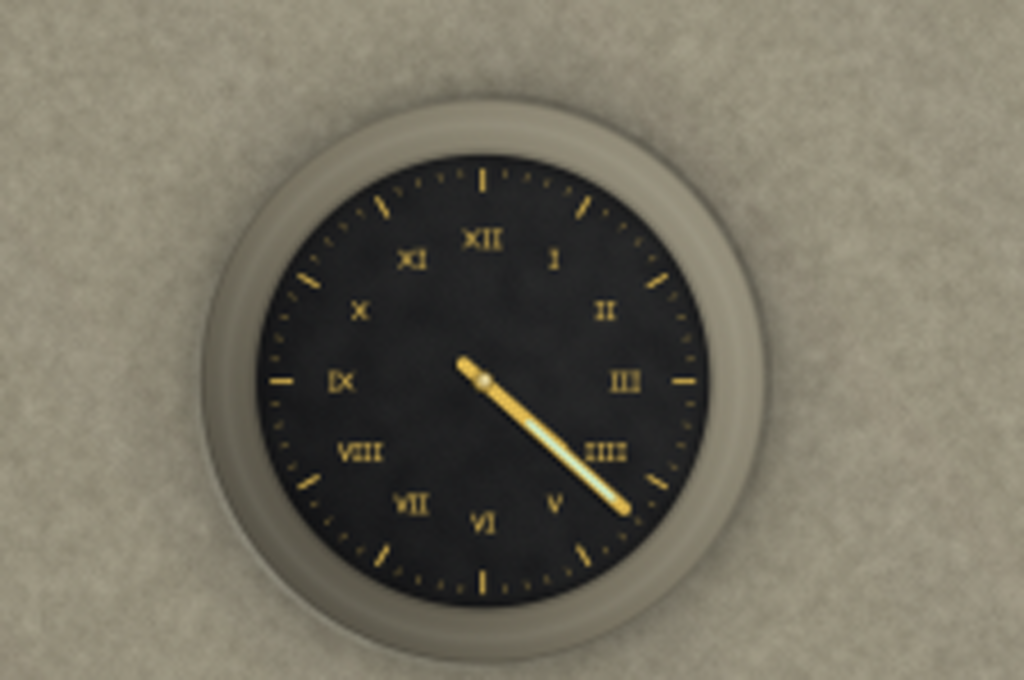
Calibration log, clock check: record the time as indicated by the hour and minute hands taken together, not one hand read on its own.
4:22
